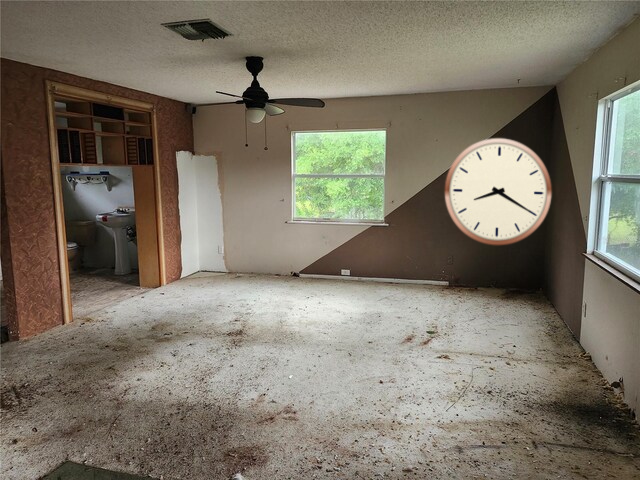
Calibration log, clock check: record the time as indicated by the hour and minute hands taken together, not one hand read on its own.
8:20
